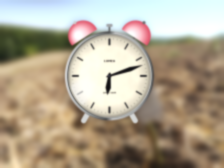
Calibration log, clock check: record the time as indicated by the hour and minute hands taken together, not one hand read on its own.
6:12
